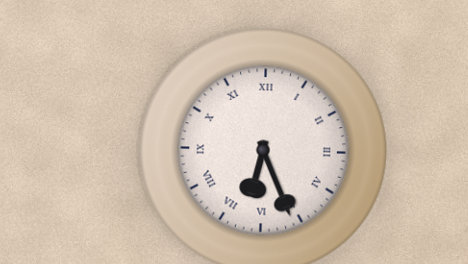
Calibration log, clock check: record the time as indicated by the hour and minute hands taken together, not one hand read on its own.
6:26
